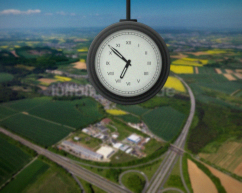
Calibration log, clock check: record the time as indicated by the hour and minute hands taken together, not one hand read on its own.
6:52
